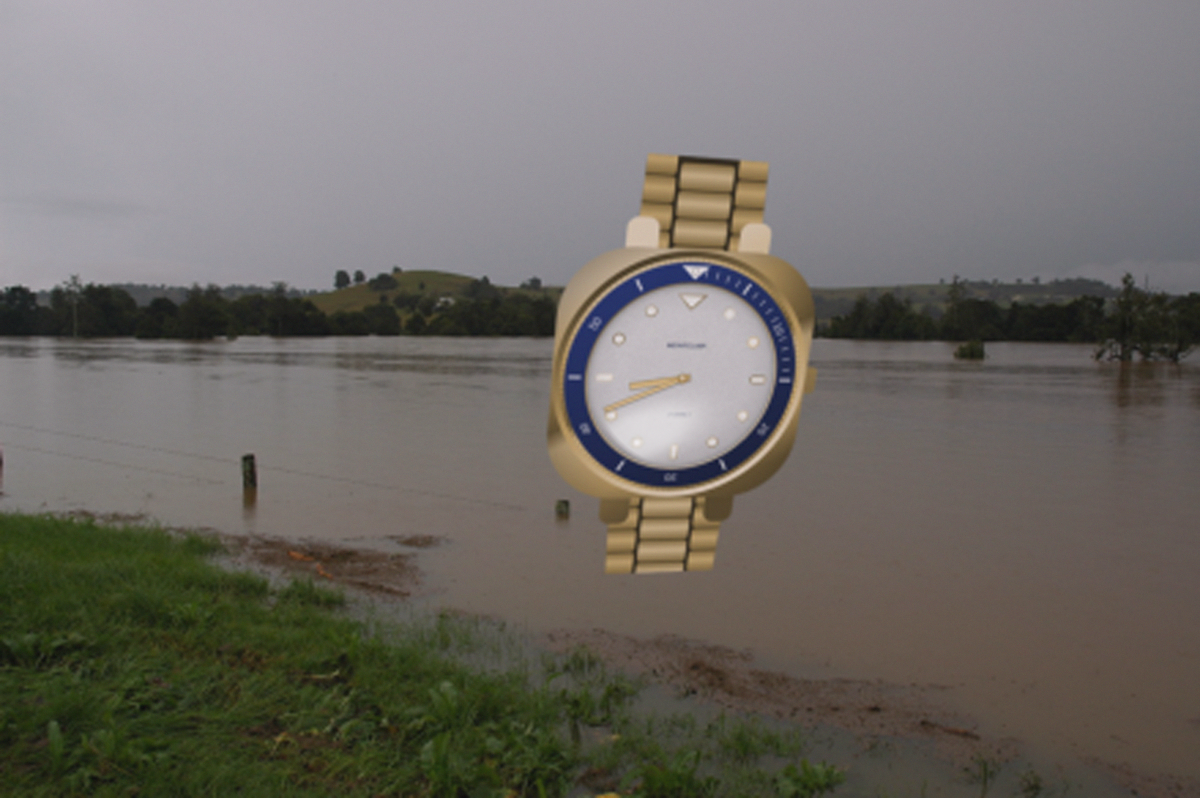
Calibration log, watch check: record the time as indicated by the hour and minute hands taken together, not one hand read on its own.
8:41
